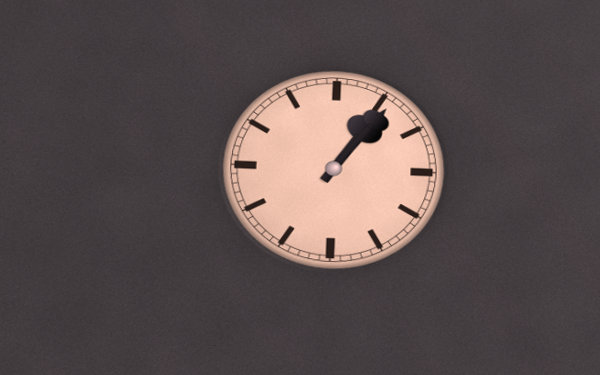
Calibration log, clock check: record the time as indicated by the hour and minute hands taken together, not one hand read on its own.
1:06
